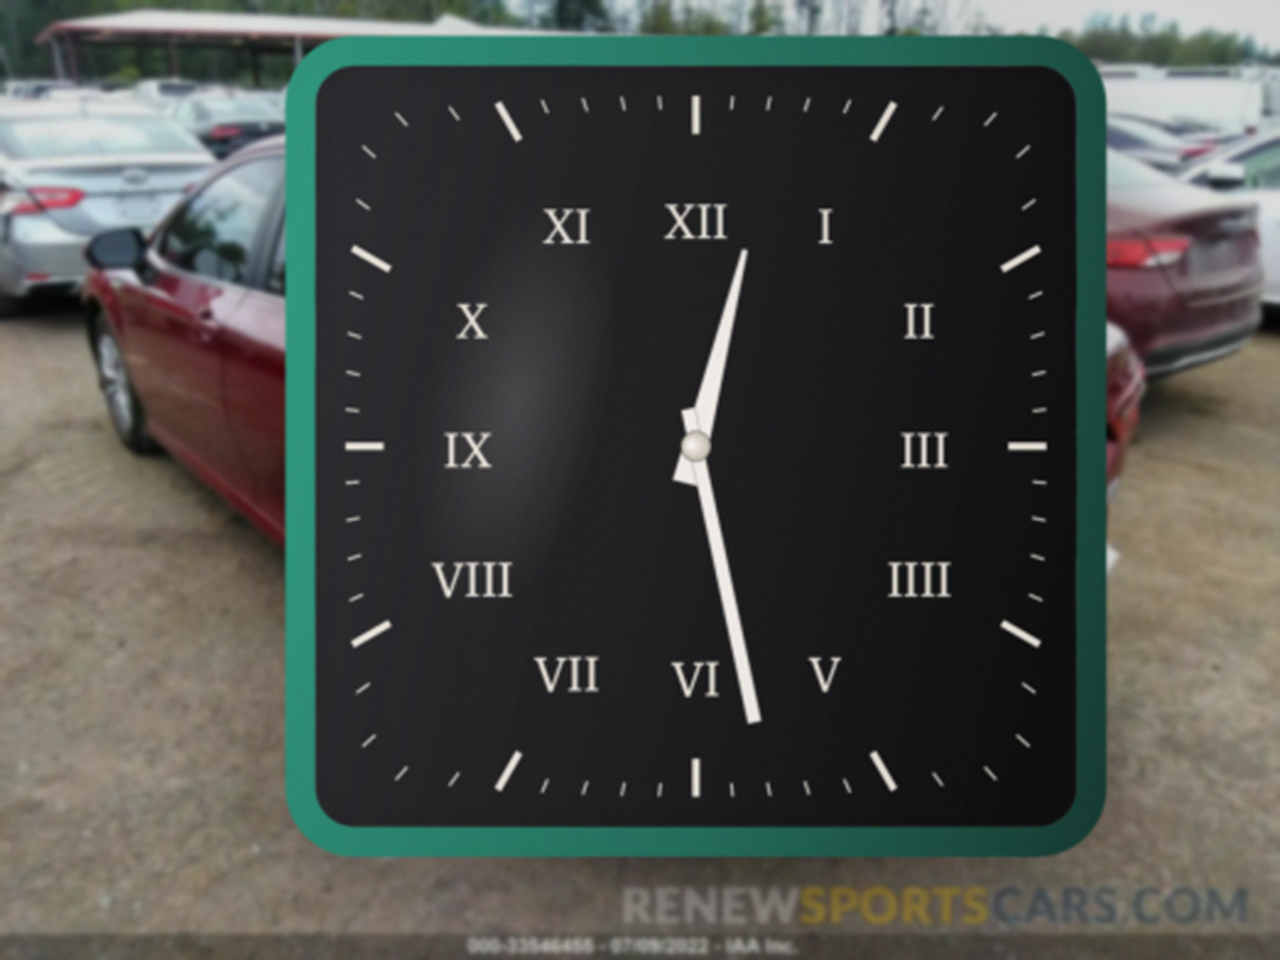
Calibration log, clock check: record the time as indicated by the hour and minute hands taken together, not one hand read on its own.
12:28
